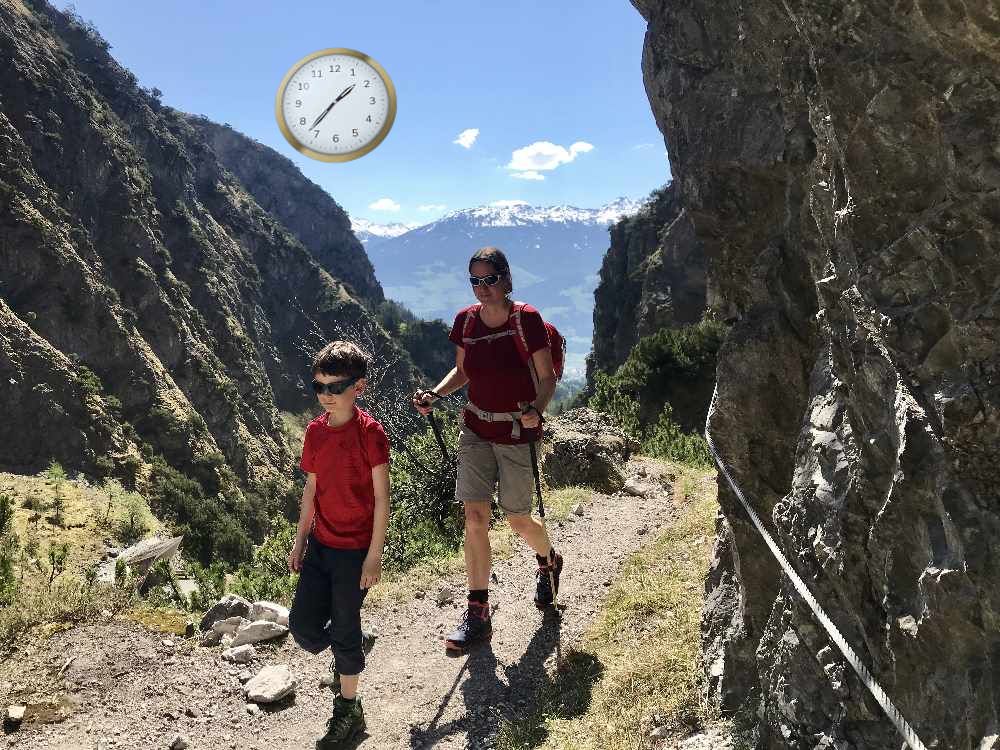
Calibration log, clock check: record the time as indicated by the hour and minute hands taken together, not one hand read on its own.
1:37
